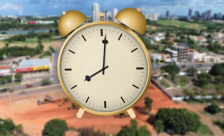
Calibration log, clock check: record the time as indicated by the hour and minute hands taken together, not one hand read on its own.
8:01
